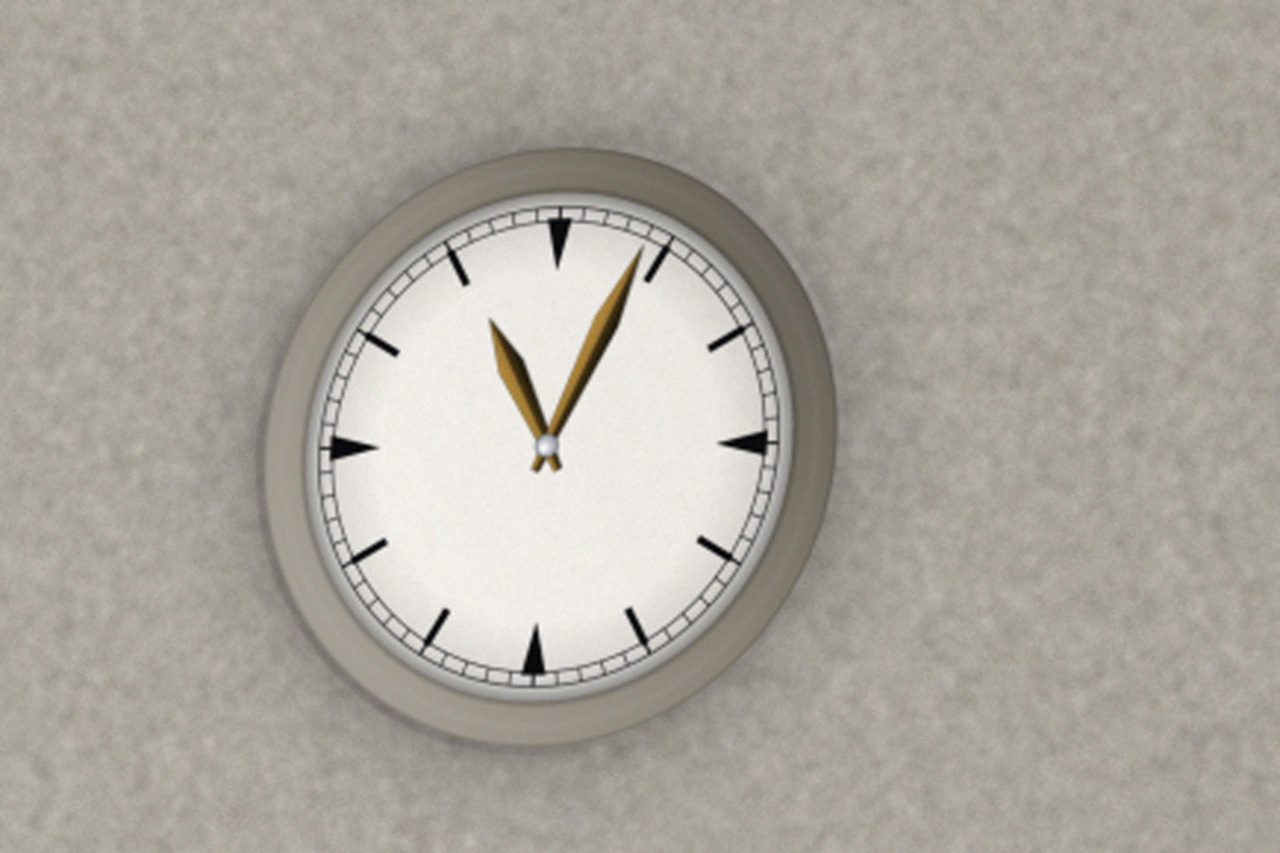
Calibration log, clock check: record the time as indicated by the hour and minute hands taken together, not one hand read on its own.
11:04
